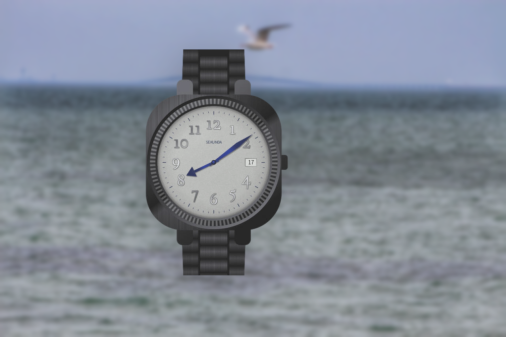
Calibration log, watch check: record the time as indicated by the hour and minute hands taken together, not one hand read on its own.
8:09
